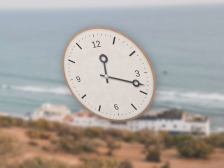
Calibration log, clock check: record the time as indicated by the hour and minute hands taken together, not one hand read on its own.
12:18
